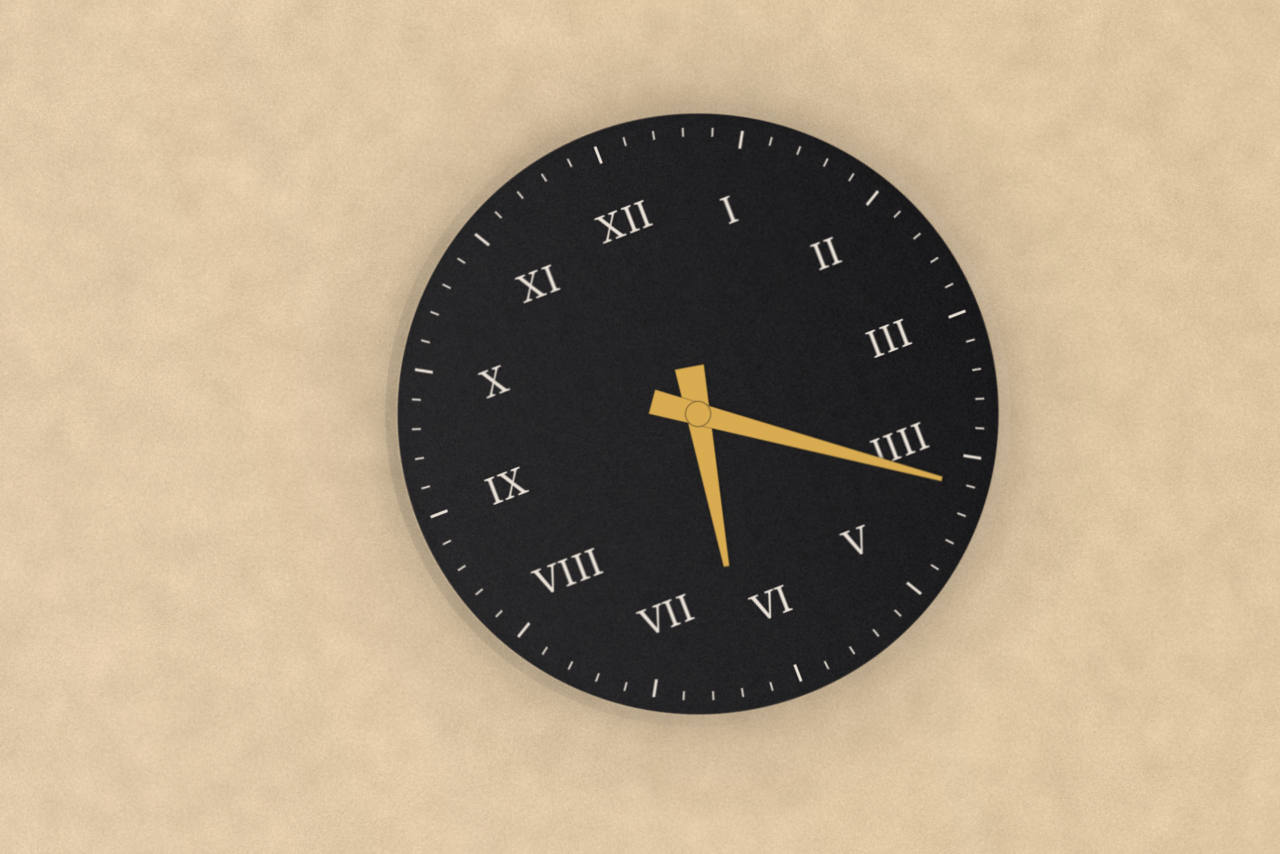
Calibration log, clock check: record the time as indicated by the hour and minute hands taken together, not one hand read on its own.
6:21
